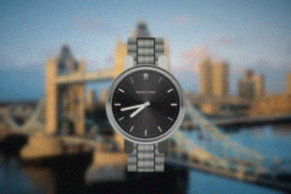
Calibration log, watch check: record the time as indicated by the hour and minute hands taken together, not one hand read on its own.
7:43
